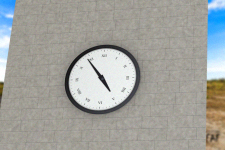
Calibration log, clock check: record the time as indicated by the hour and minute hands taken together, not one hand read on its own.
4:54
